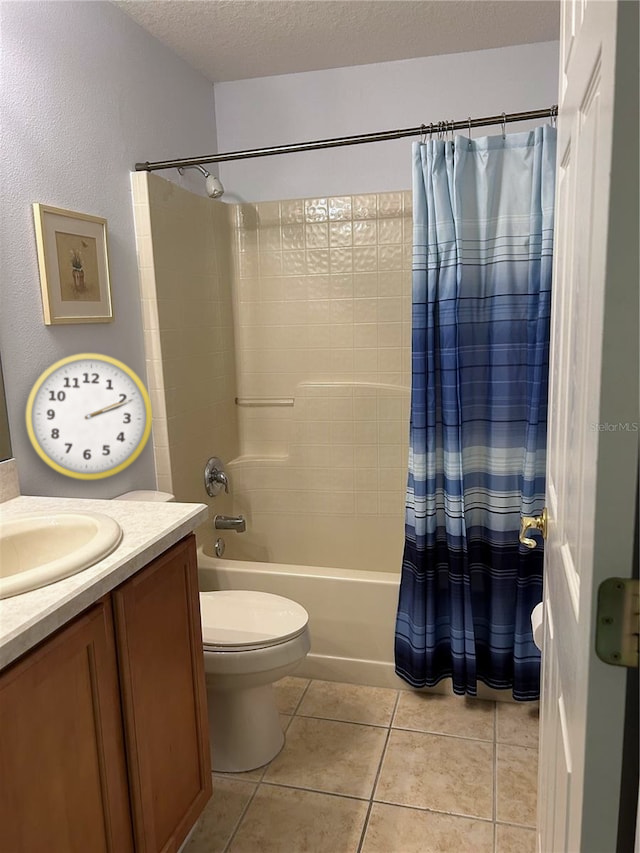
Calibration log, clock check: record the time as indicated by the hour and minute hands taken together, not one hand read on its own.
2:11
